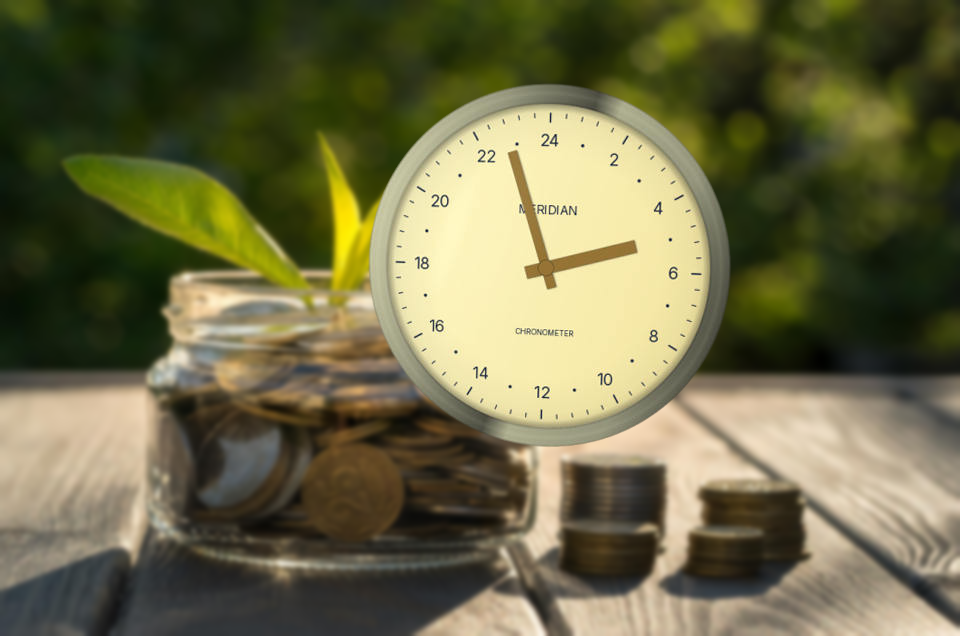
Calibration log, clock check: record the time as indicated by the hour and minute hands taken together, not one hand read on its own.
4:57
